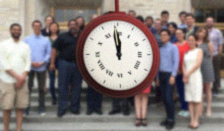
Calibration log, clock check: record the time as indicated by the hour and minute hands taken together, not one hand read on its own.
11:59
